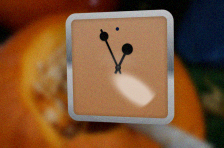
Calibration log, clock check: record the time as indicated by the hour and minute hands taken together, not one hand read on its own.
12:56
